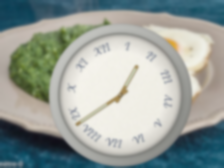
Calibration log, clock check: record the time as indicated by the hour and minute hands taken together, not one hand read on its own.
1:43
